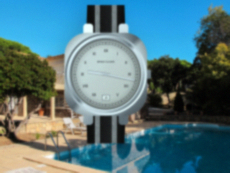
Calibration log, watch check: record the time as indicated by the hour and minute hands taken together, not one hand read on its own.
9:17
